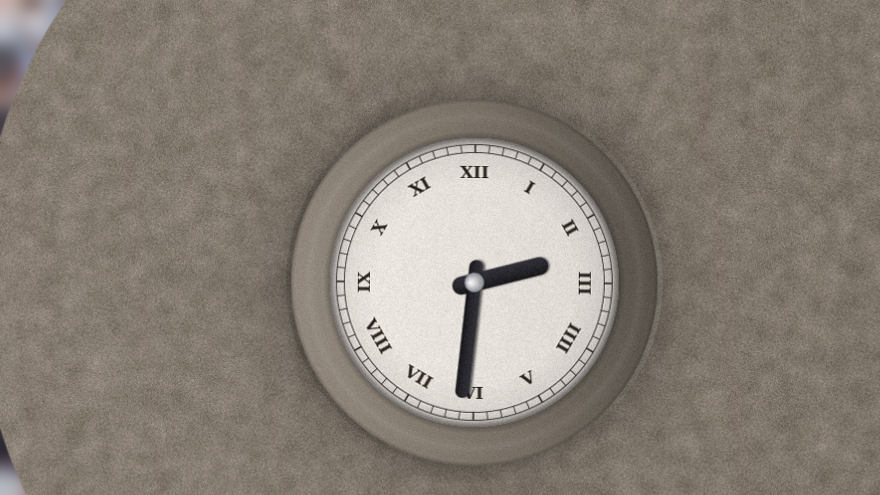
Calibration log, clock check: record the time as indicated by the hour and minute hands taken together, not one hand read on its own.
2:31
